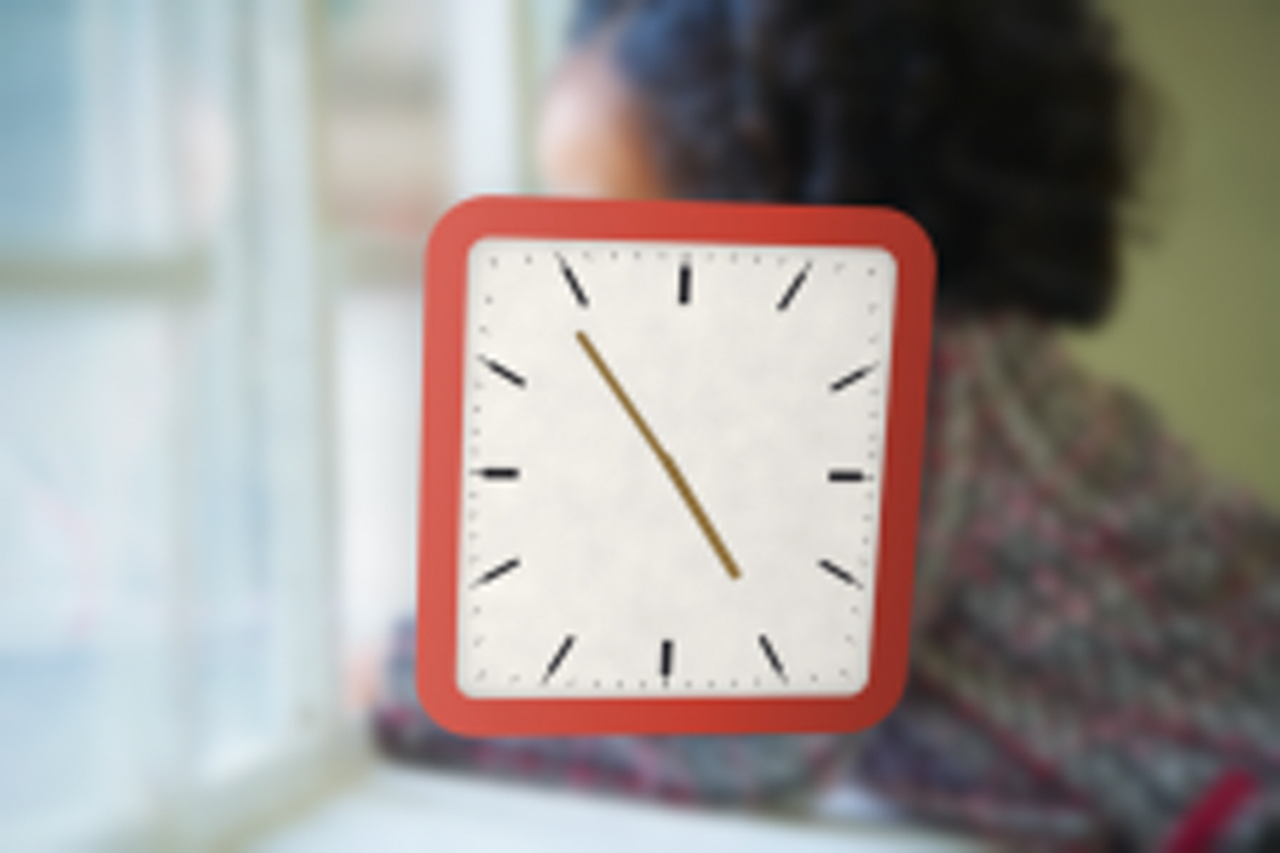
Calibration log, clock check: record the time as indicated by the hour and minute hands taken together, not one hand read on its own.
4:54
